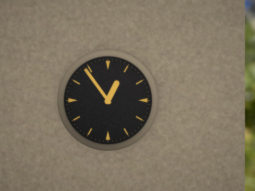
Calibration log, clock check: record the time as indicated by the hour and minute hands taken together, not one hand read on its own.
12:54
